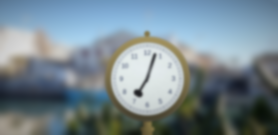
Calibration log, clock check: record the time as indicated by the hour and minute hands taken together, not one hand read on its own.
7:03
